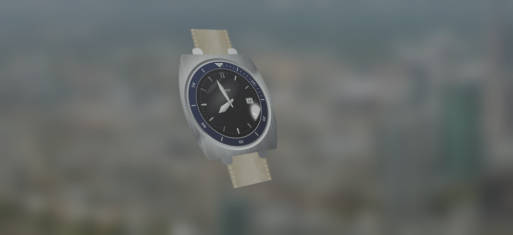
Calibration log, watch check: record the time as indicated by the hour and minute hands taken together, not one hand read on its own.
7:57
